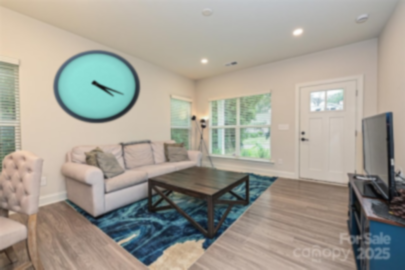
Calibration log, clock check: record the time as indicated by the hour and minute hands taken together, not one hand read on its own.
4:19
